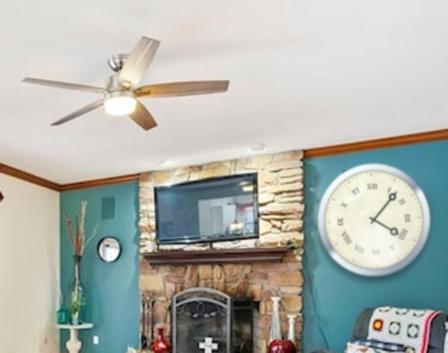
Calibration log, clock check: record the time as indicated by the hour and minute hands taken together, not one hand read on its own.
4:07
